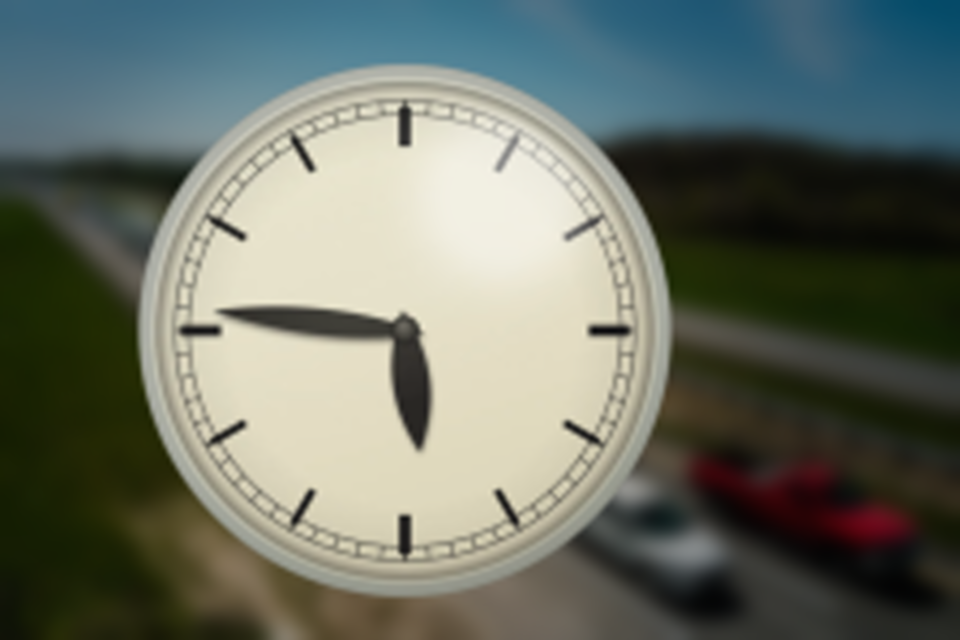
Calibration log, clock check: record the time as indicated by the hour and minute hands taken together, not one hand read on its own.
5:46
